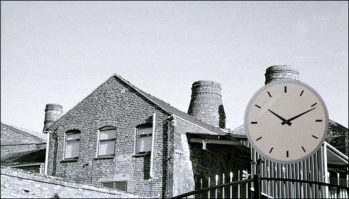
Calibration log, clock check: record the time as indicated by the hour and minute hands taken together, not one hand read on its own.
10:11
